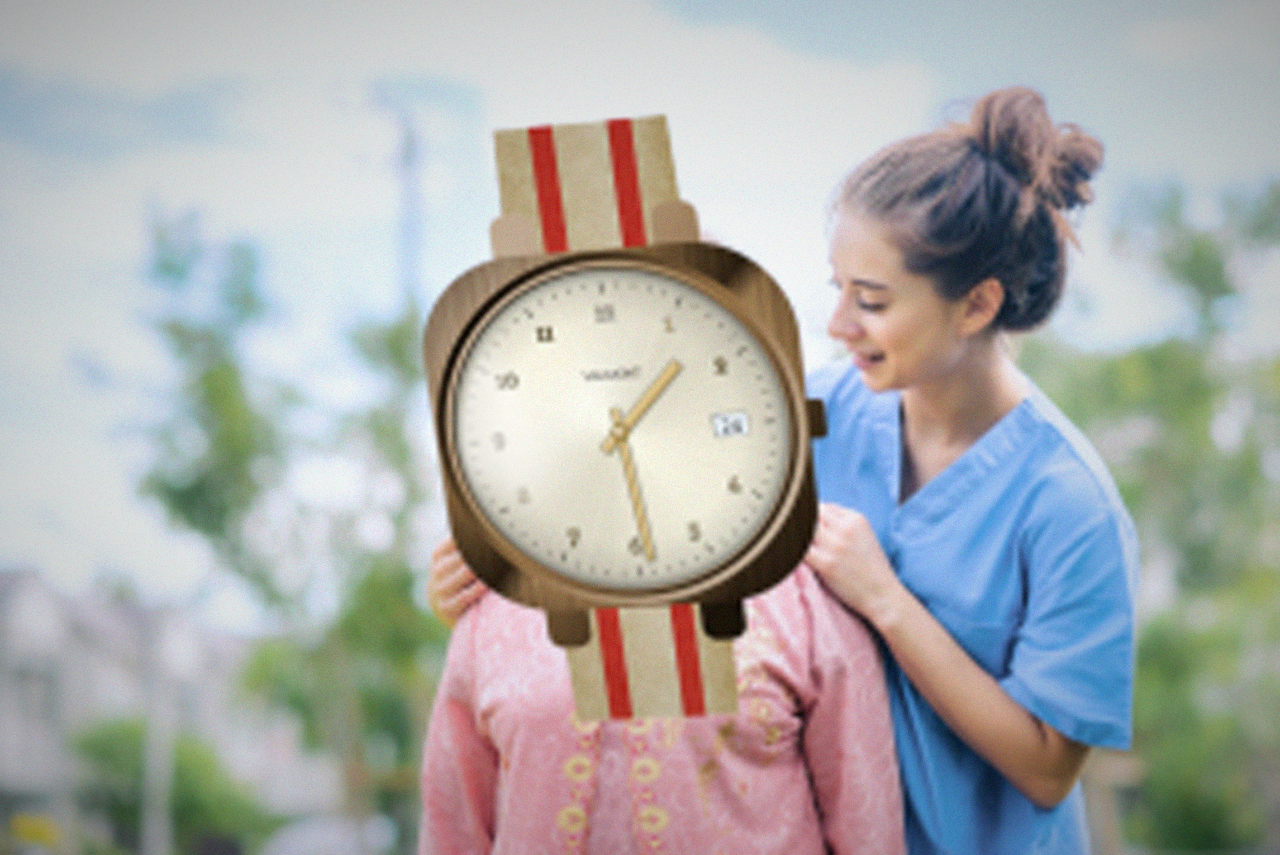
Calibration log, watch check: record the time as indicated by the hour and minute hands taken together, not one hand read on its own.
1:29
